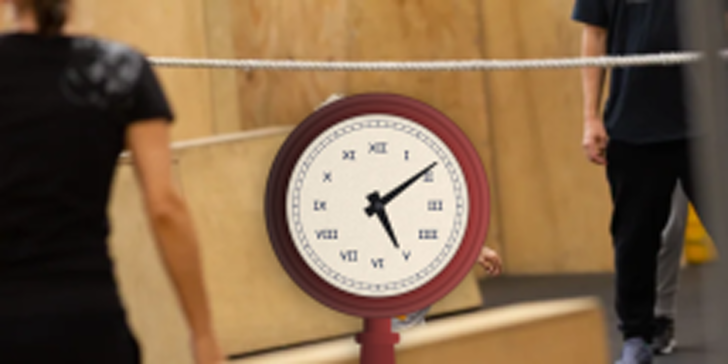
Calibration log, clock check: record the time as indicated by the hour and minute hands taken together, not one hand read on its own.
5:09
